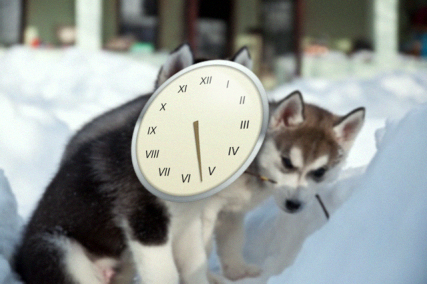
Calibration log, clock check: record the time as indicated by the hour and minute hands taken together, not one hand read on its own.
5:27
